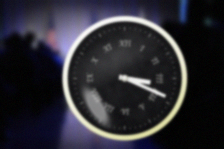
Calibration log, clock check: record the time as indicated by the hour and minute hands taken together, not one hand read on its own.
3:19
